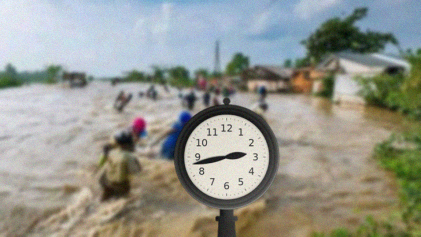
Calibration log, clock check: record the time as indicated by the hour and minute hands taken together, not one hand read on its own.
2:43
